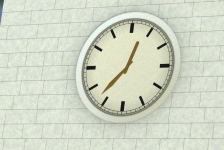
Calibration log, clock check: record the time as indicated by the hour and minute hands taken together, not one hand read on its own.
12:37
